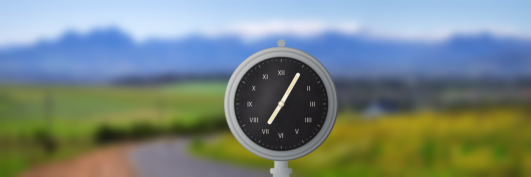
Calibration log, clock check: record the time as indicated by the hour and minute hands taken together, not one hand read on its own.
7:05
